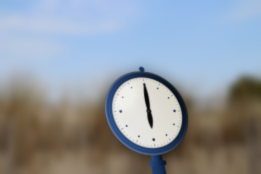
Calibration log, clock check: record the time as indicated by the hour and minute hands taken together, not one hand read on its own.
6:00
